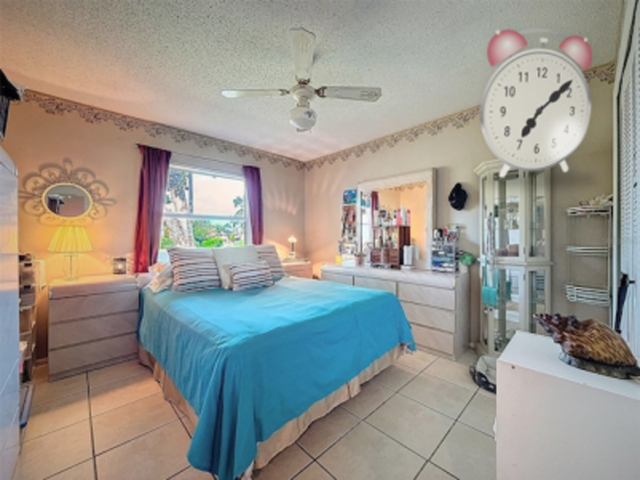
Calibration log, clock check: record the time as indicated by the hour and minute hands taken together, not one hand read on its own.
7:08
